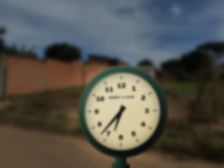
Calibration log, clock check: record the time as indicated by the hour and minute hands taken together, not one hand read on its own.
6:37
